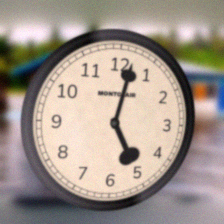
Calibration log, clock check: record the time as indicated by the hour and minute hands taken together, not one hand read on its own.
5:02
